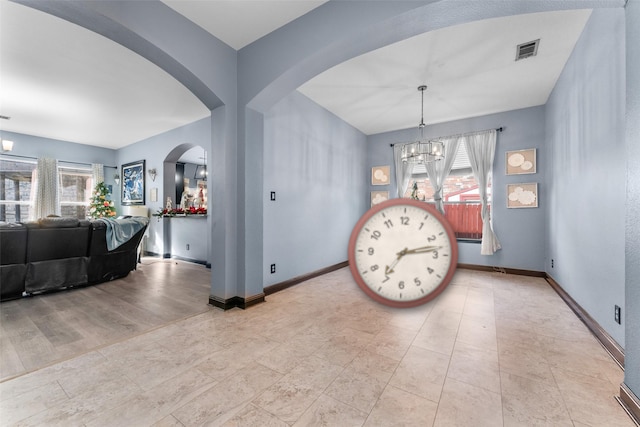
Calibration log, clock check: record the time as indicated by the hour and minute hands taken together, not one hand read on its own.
7:13
